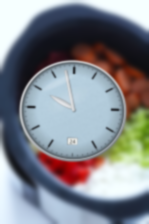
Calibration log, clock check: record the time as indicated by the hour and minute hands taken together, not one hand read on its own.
9:58
